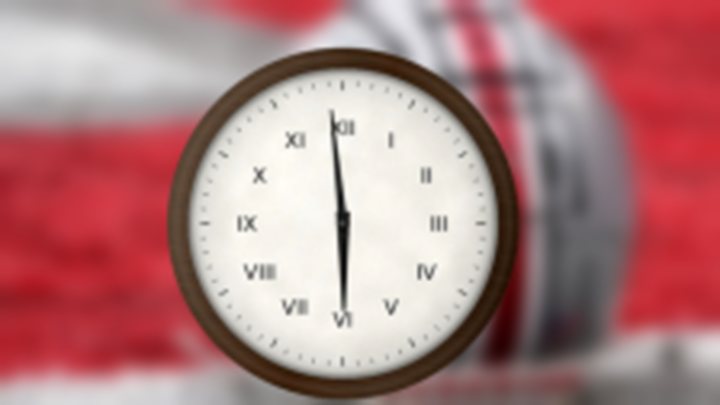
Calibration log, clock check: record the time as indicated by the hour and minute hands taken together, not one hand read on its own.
5:59
